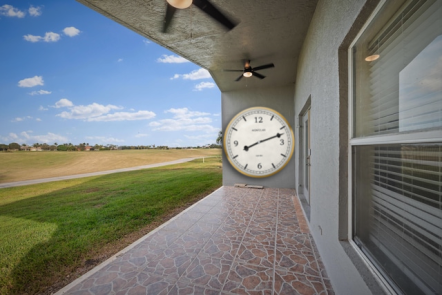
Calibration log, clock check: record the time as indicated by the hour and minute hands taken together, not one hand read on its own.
8:12
